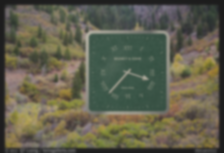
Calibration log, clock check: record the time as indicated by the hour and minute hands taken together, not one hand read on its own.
3:37
